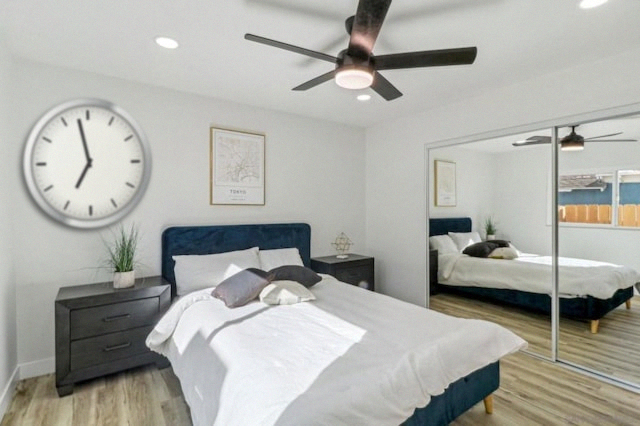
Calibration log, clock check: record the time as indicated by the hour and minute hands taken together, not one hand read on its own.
6:58
